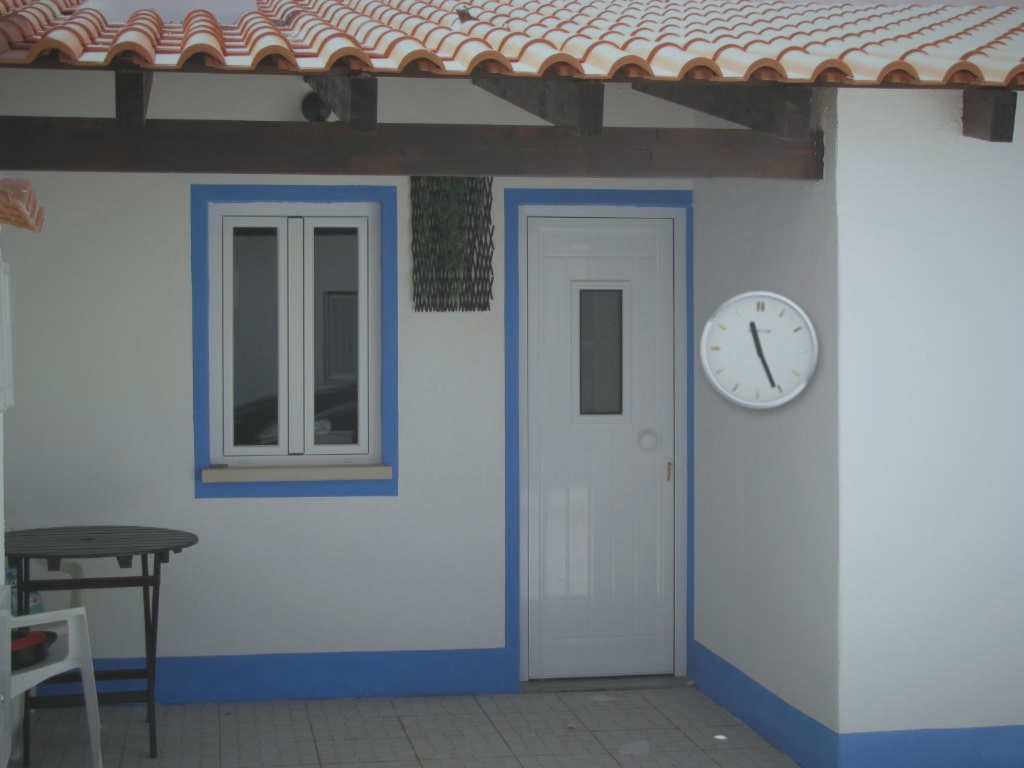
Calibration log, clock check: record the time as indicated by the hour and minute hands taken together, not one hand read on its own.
11:26
